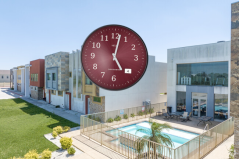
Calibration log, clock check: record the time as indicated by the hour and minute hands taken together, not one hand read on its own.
5:02
